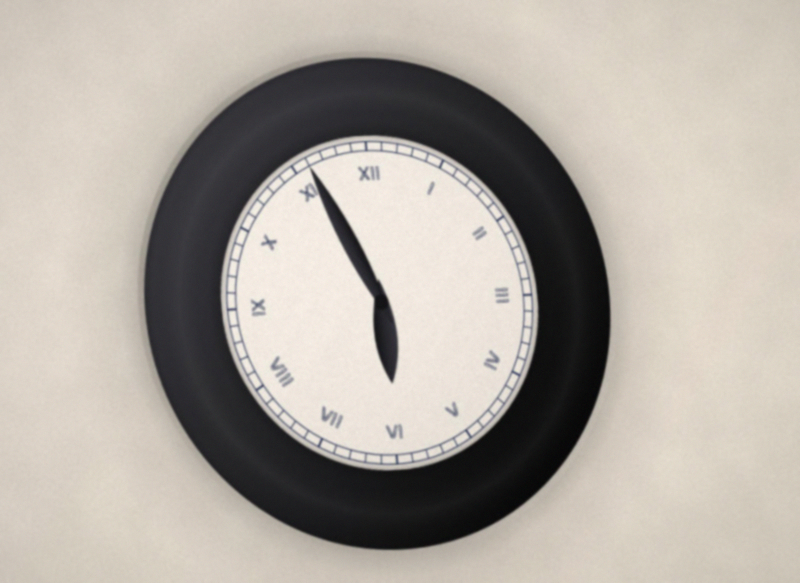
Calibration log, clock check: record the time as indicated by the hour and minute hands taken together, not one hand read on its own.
5:56
